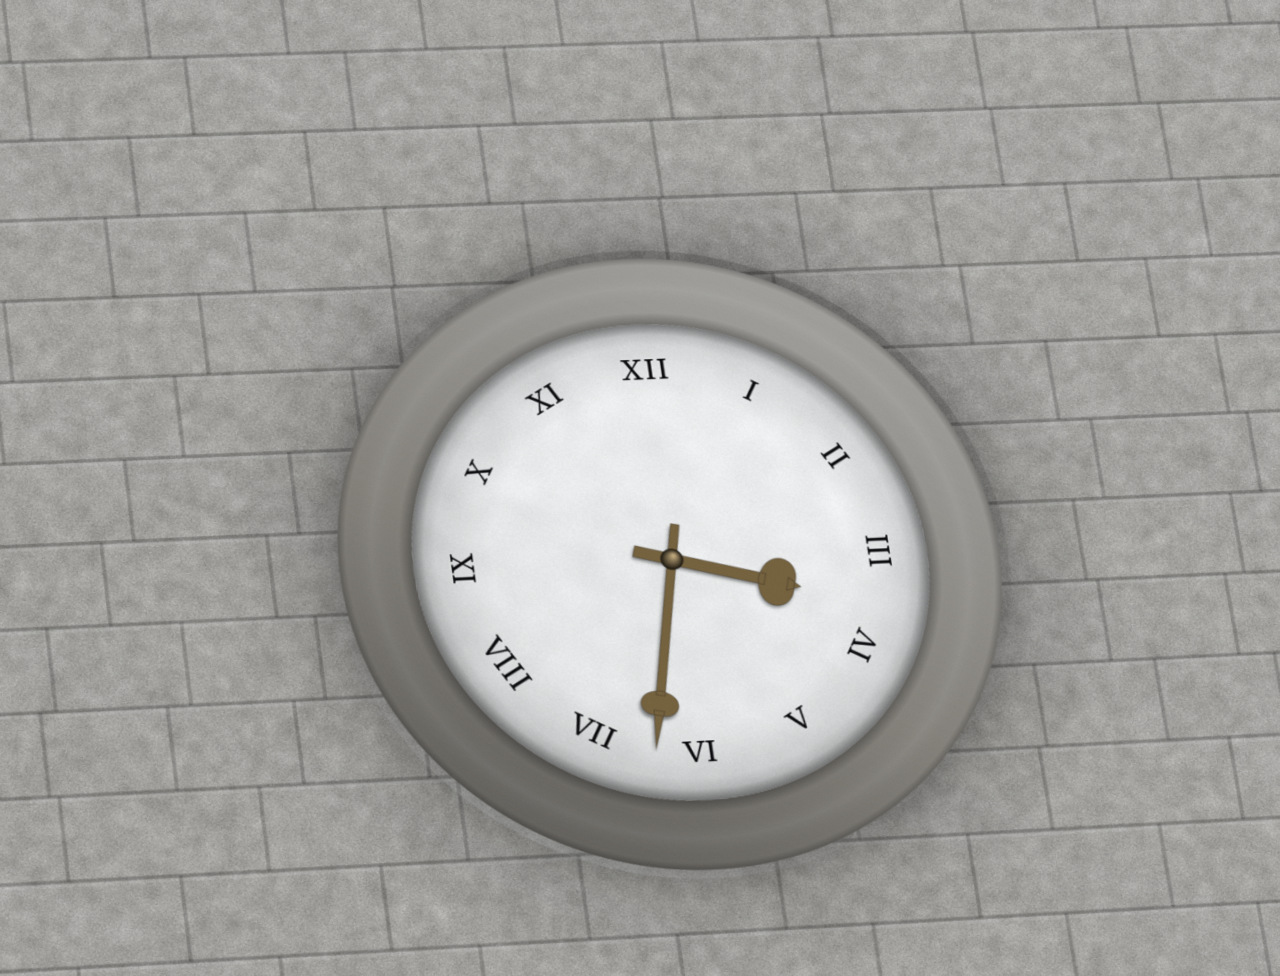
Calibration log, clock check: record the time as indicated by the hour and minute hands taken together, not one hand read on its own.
3:32
